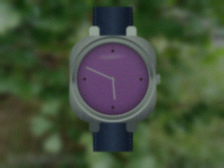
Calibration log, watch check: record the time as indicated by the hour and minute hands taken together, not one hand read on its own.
5:49
